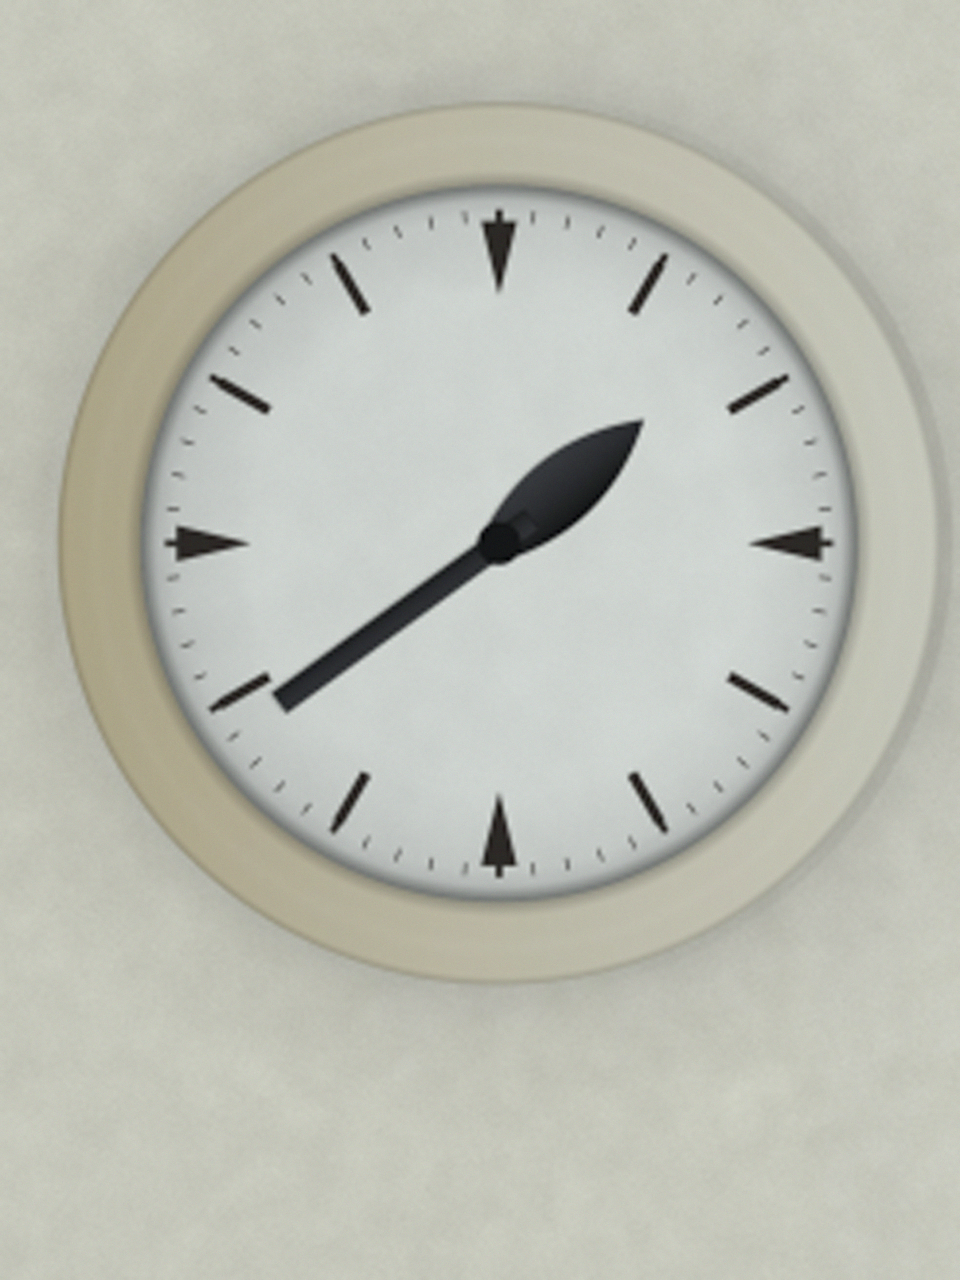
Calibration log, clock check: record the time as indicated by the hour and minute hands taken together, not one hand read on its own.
1:39
